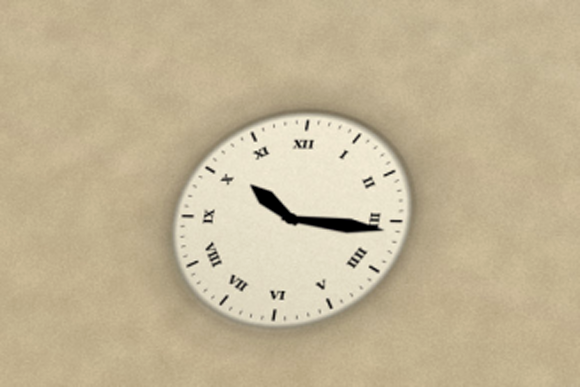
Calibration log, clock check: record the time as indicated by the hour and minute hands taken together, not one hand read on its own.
10:16
